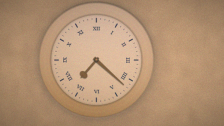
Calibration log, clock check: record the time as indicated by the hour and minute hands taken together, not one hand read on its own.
7:22
